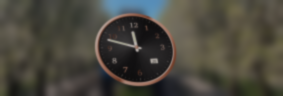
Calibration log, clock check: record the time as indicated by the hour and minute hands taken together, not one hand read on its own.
11:48
